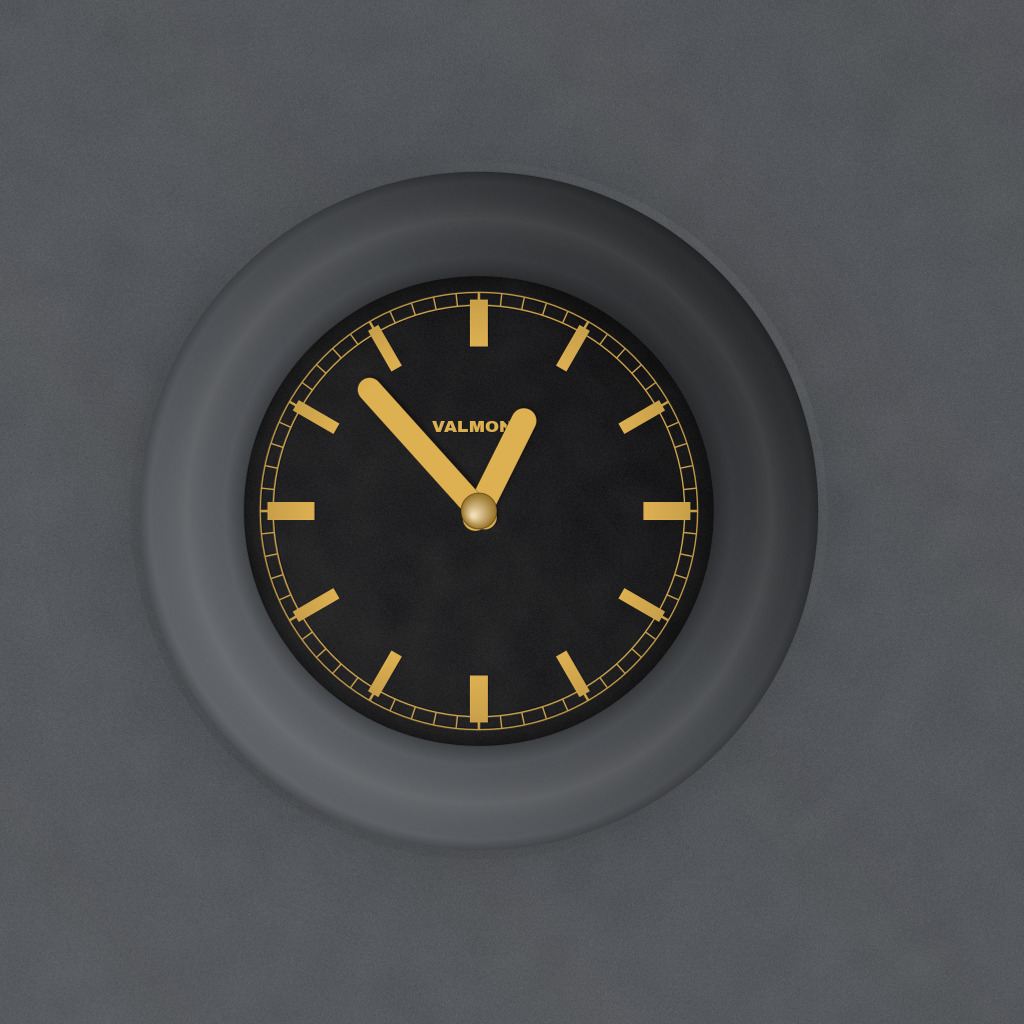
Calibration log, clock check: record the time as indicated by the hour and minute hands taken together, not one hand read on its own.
12:53
